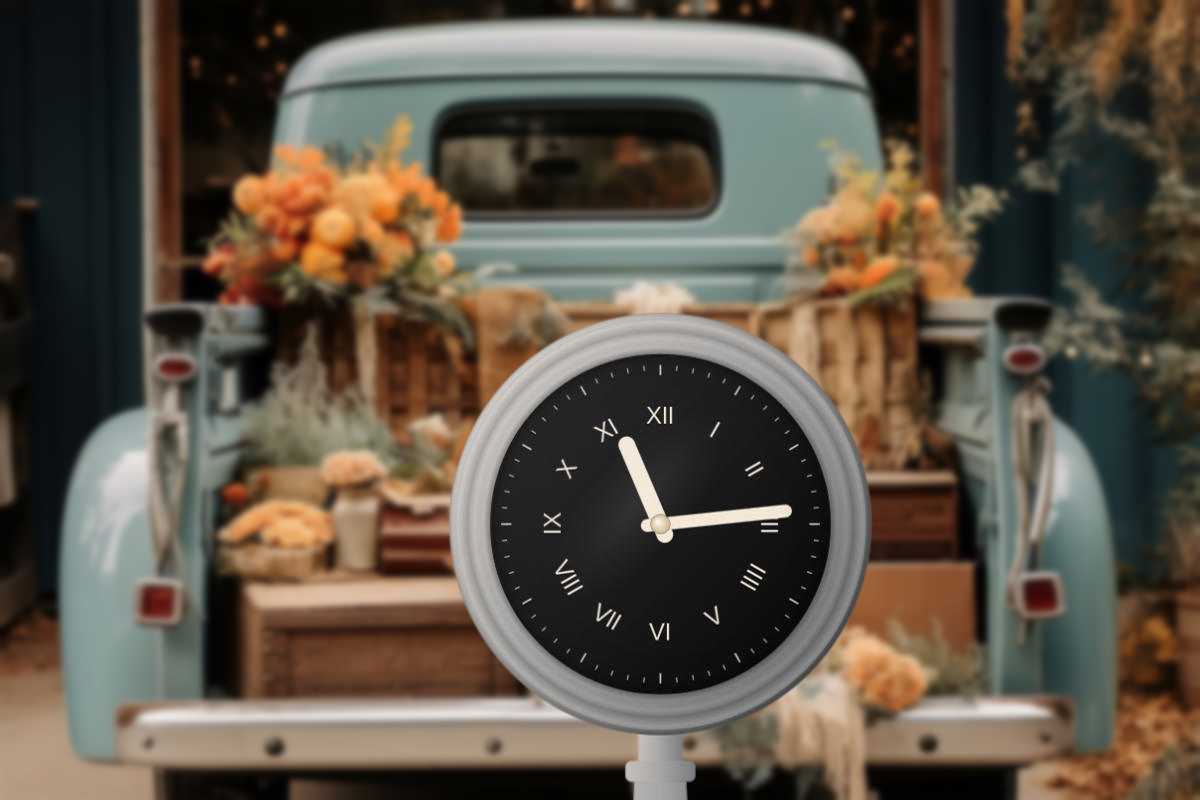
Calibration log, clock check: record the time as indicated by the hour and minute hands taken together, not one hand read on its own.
11:14
